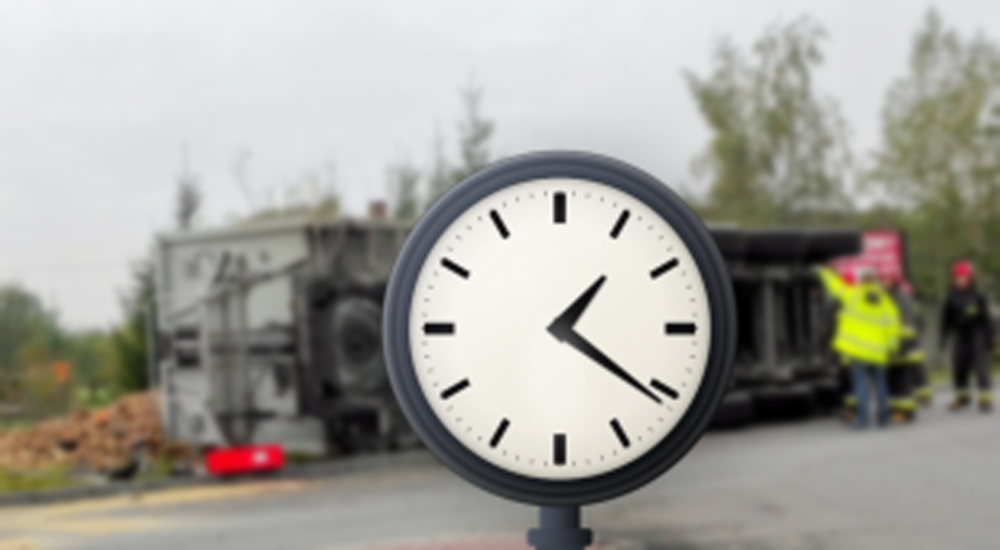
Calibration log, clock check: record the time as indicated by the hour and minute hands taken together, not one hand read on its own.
1:21
